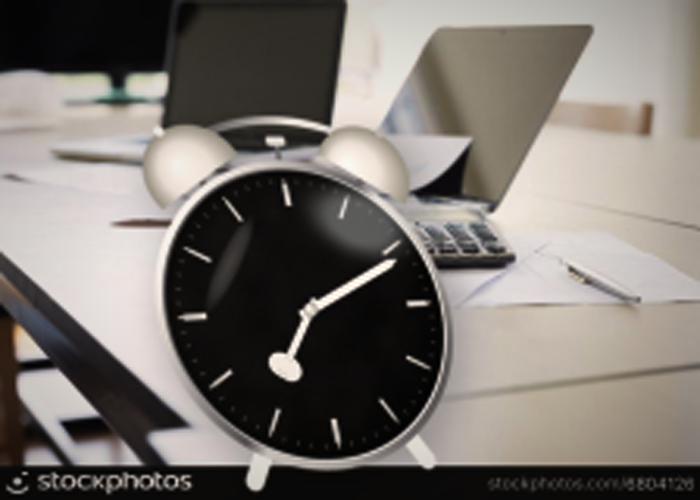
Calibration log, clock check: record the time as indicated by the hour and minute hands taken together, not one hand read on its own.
7:11
